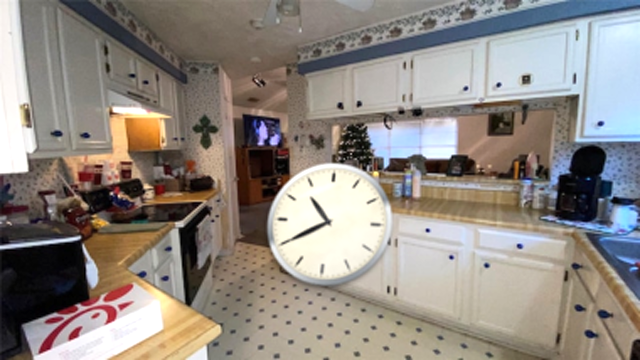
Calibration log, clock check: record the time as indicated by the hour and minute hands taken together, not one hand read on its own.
10:40
